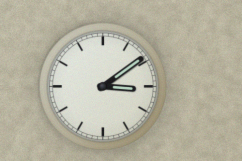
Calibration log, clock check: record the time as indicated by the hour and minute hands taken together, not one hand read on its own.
3:09
